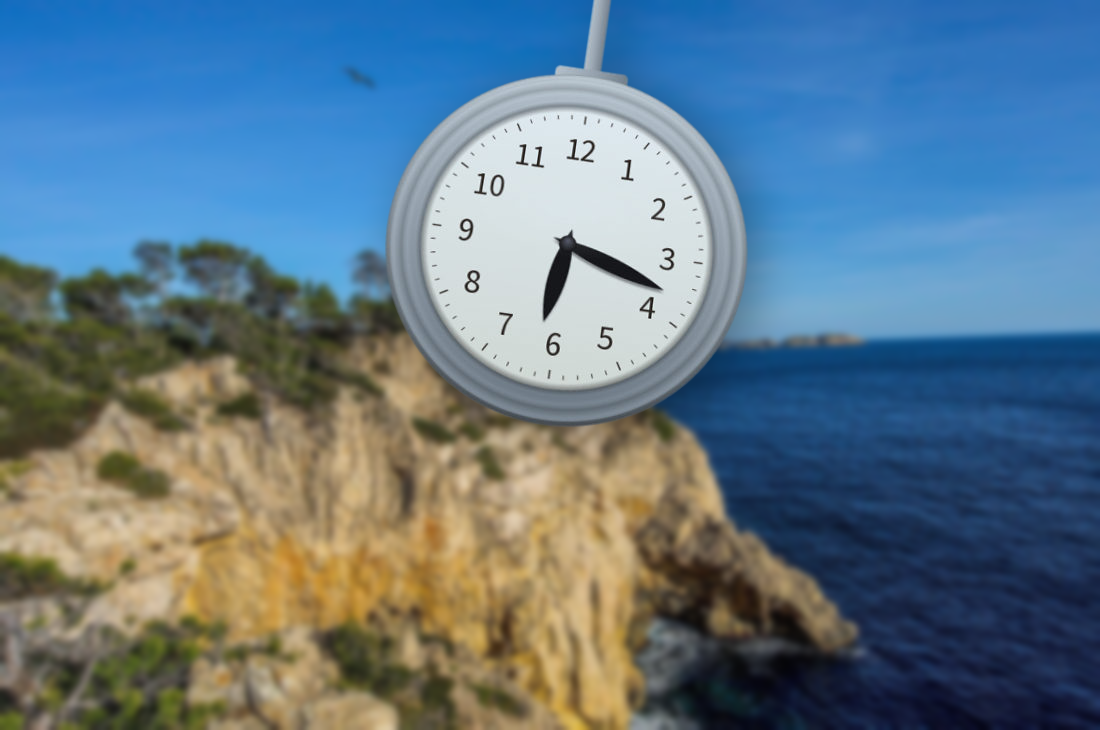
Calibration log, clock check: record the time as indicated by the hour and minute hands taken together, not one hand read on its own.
6:18
